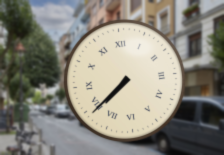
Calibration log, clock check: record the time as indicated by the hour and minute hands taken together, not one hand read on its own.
7:39
